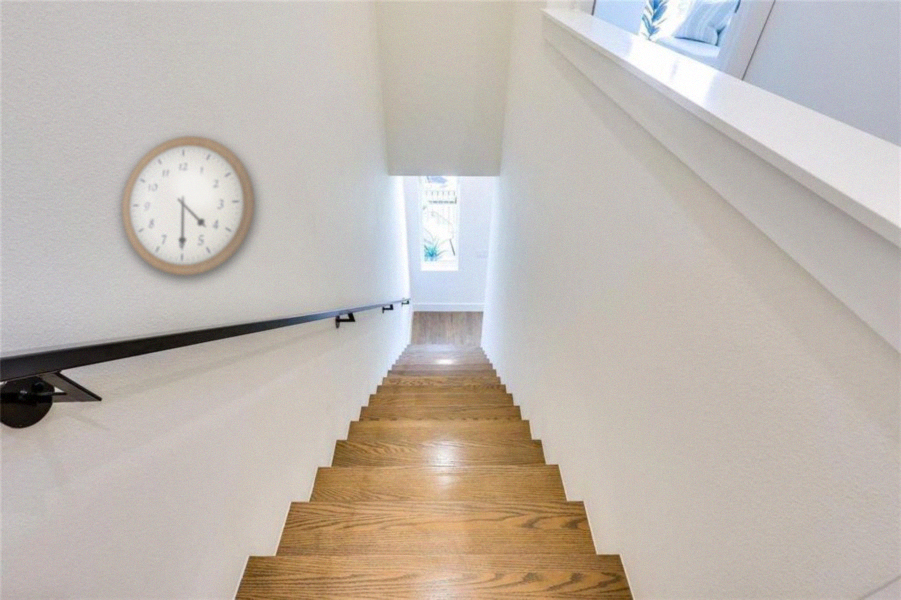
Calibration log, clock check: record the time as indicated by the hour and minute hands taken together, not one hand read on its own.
4:30
